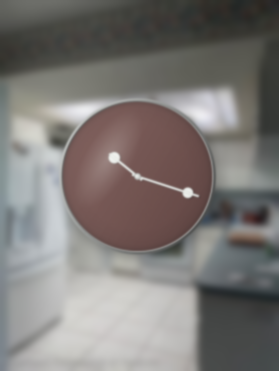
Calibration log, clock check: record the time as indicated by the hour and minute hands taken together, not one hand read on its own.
10:18
